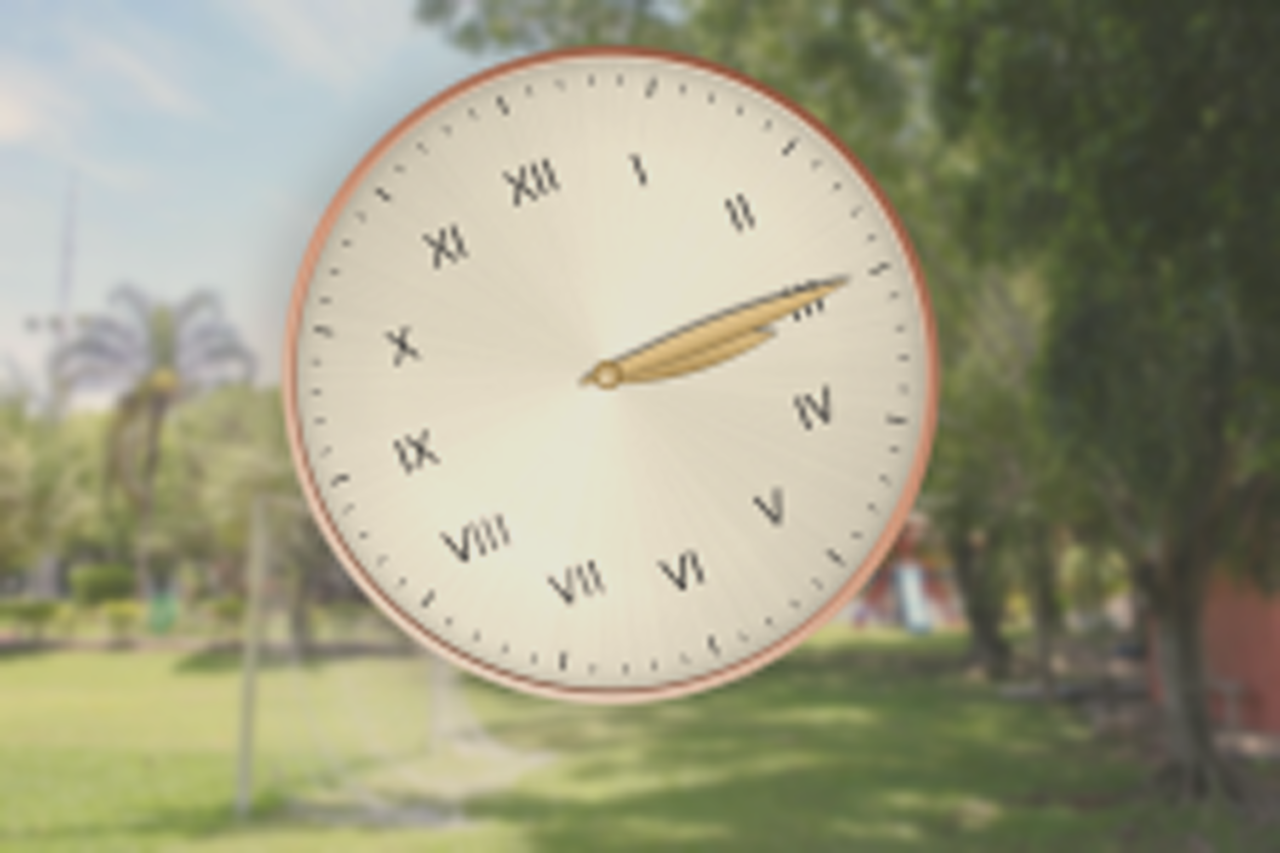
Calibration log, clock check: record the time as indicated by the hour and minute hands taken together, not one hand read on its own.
3:15
